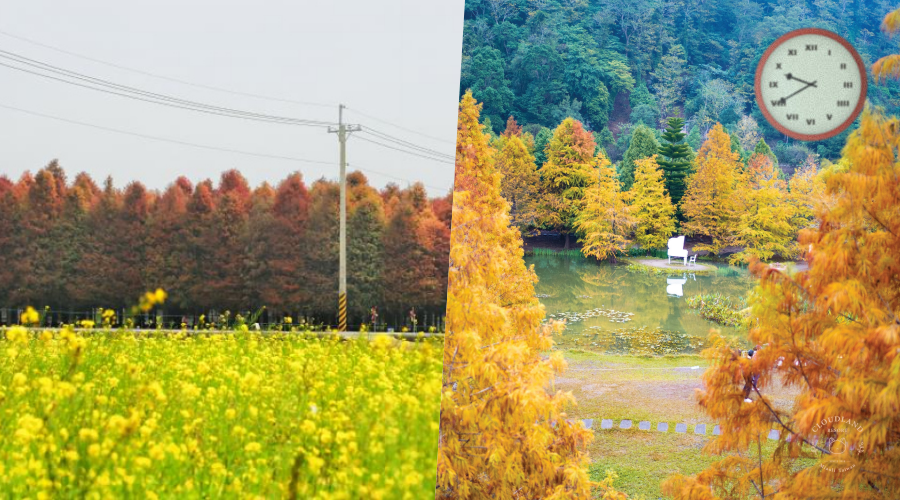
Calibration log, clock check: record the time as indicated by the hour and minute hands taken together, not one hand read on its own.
9:40
